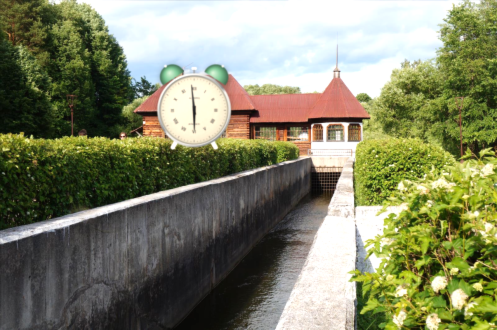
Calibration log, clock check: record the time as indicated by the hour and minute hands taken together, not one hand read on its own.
5:59
